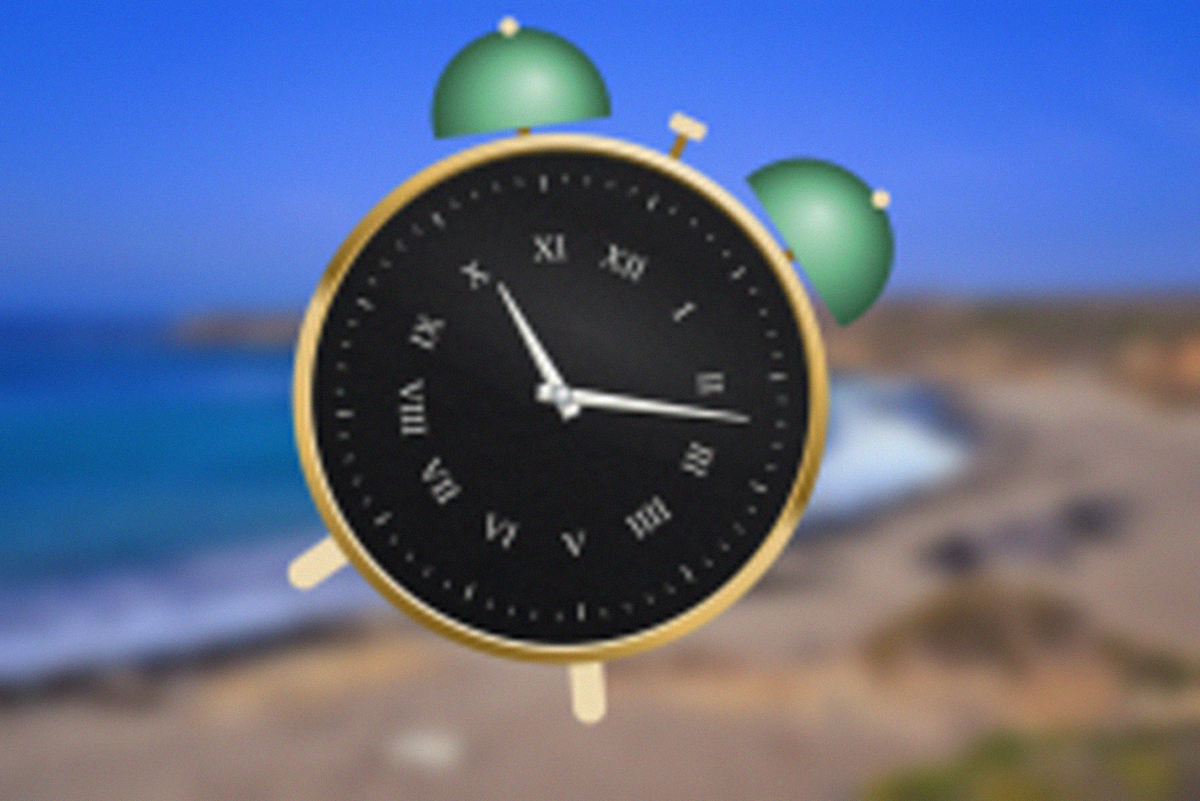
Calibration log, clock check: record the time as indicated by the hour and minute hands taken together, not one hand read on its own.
10:12
